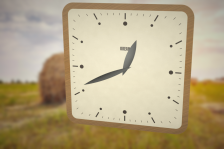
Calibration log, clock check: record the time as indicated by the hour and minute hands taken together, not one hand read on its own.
12:41
